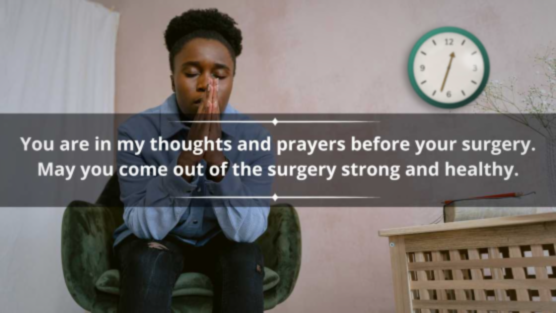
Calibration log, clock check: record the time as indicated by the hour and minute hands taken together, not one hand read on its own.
12:33
